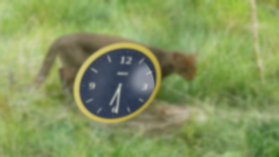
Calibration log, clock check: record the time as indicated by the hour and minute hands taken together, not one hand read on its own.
6:29
